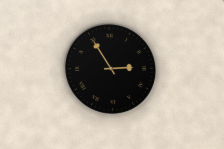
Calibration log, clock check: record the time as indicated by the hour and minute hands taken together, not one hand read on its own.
2:55
